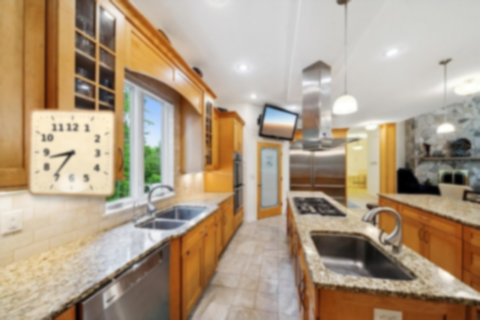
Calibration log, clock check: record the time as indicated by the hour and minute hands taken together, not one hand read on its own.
8:36
